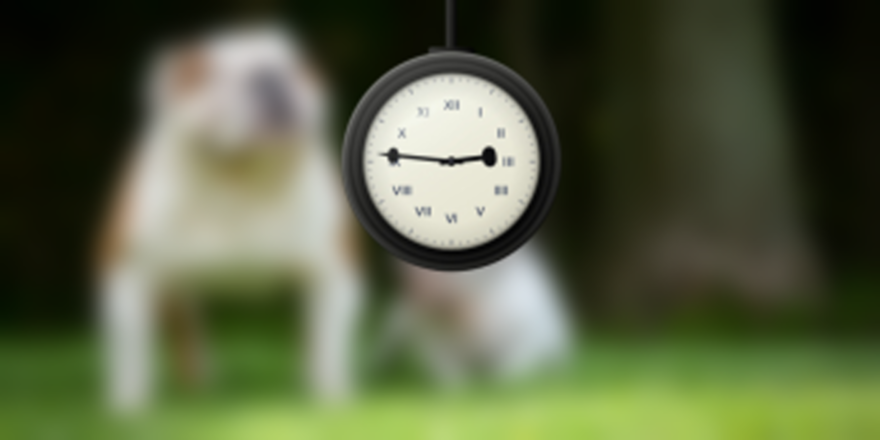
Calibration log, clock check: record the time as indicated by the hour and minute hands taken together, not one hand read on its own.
2:46
